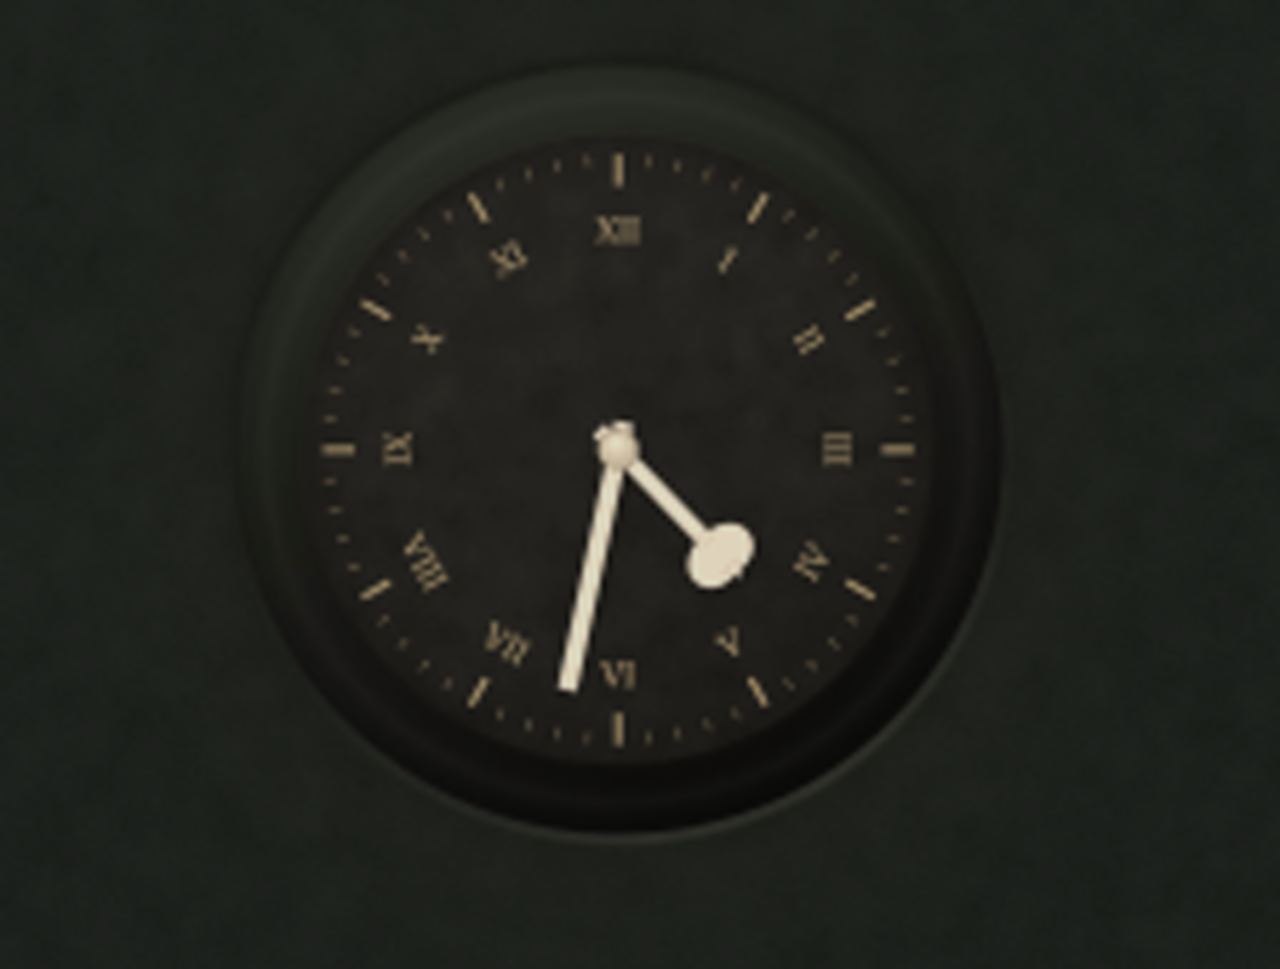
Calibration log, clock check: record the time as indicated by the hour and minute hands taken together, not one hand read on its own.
4:32
